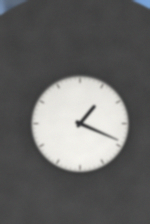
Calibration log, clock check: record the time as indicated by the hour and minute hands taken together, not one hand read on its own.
1:19
